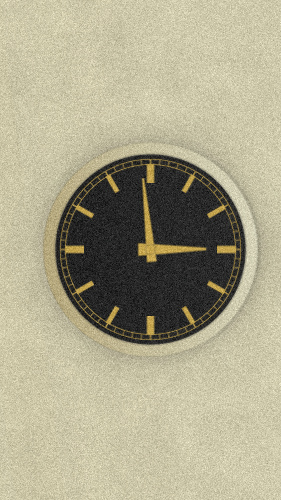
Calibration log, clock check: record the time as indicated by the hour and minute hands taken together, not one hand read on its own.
2:59
